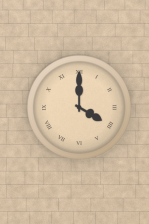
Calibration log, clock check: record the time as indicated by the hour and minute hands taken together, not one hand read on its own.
4:00
